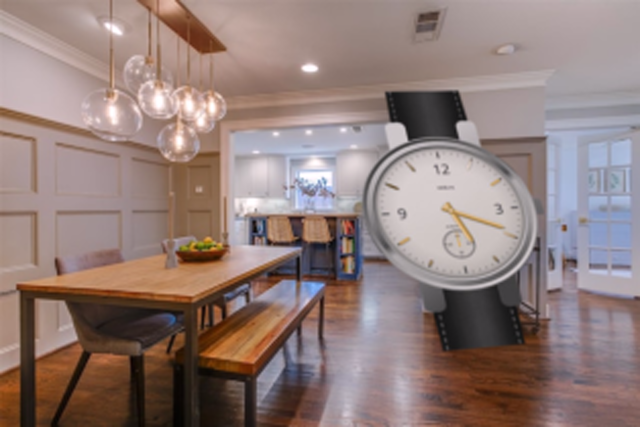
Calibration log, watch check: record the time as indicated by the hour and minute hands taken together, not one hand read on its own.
5:19
